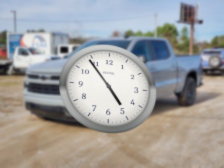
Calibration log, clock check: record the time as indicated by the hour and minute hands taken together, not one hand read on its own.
4:54
